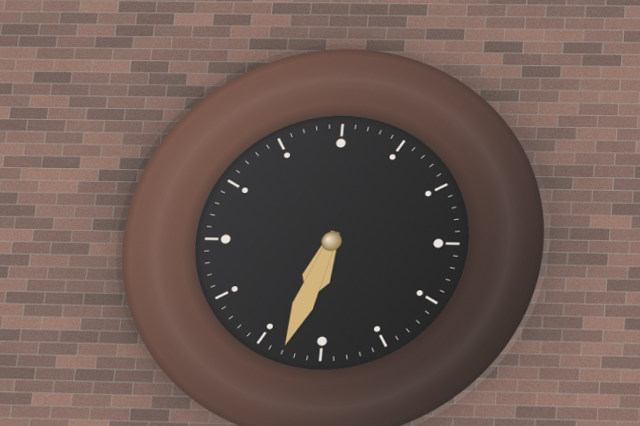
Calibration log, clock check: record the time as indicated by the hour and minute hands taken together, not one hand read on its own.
6:33
